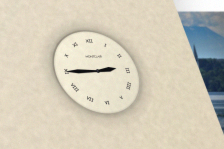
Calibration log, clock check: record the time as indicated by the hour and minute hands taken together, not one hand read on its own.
2:45
